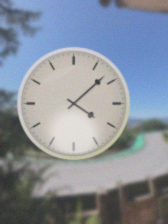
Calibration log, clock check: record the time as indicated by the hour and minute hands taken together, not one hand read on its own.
4:08
